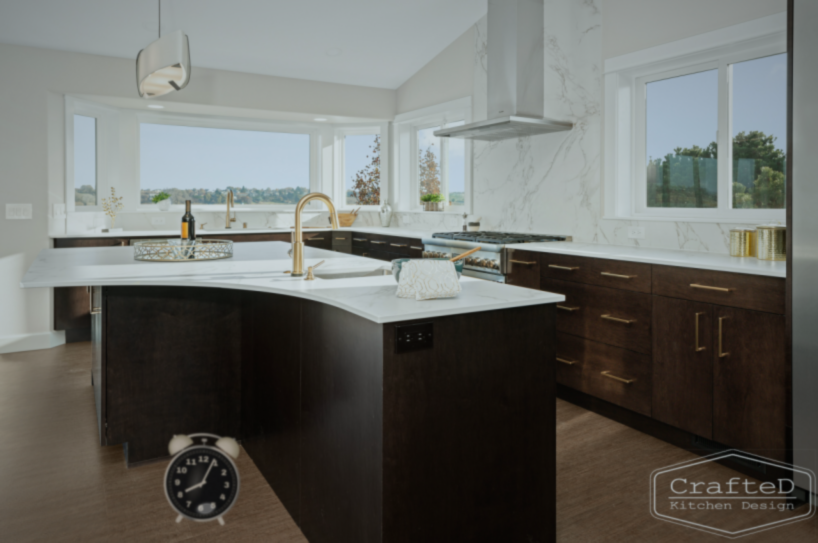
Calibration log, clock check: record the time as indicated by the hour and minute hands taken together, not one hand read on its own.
8:04
